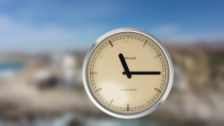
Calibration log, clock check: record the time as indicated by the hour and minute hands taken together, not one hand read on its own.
11:15
